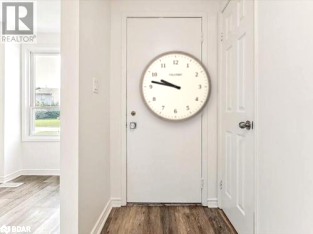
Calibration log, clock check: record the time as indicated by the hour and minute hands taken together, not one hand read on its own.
9:47
